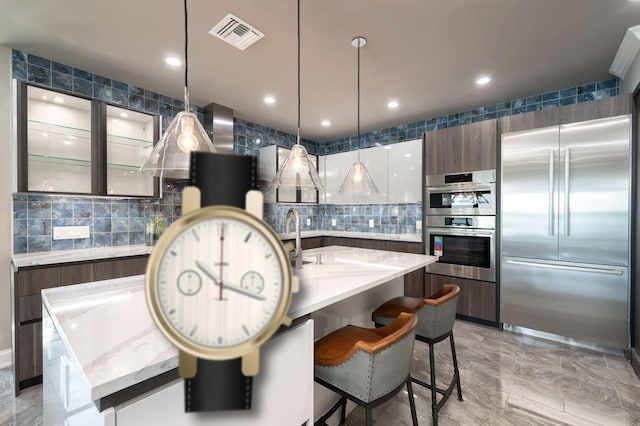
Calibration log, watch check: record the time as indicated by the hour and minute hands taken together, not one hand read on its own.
10:18
